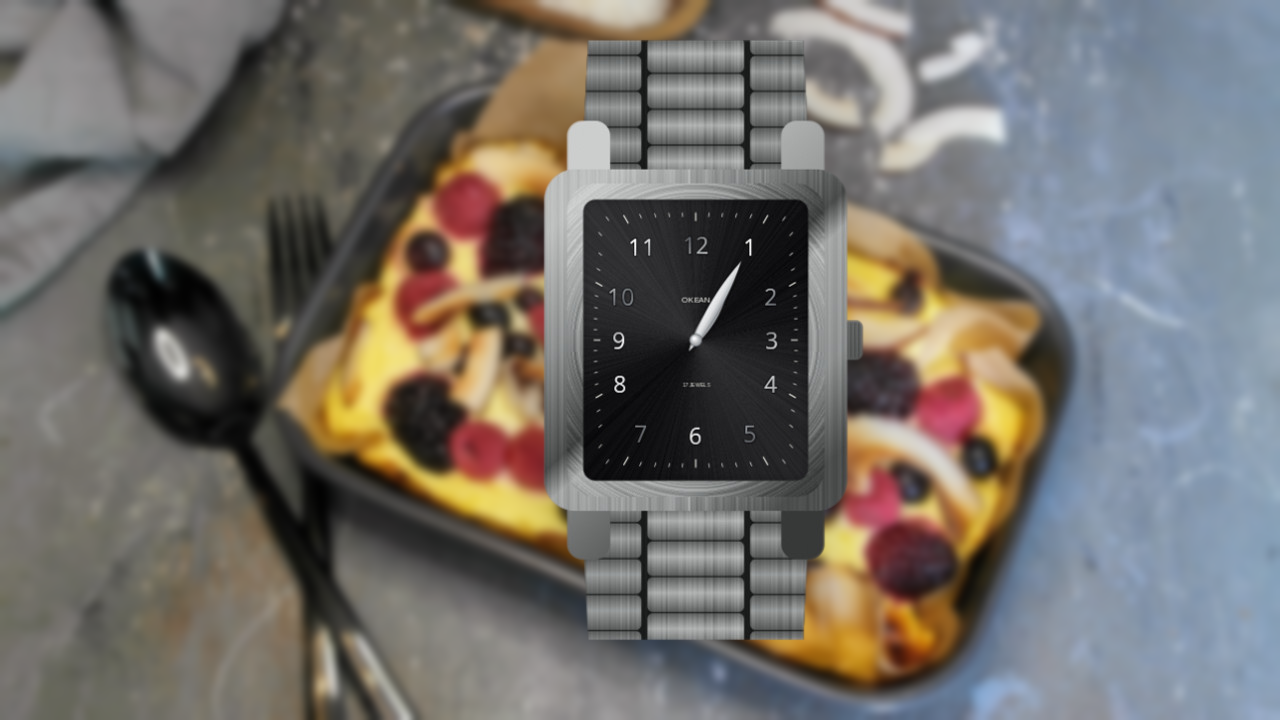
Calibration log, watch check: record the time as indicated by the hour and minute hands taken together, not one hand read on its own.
1:05
